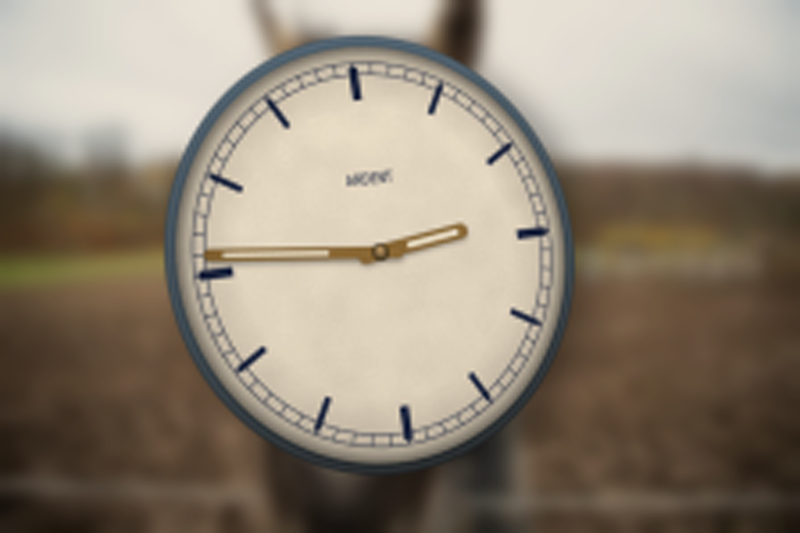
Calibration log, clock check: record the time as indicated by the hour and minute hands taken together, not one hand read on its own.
2:46
